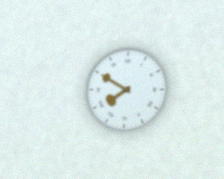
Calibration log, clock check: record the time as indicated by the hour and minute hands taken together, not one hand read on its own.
7:50
